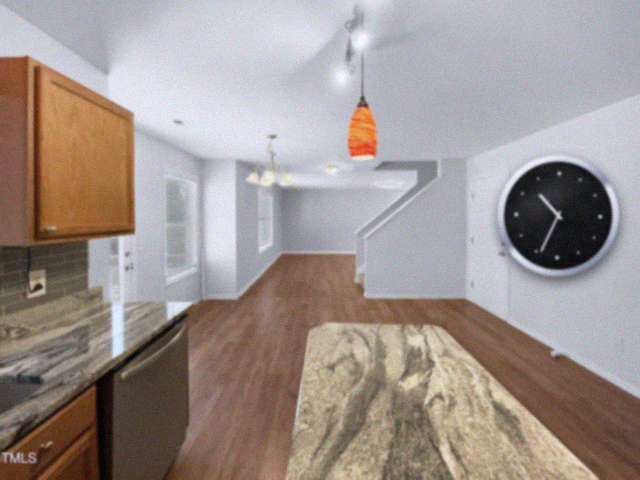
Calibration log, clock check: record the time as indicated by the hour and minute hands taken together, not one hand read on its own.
10:34
